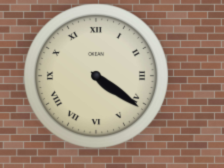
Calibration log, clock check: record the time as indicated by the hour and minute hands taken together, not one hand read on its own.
4:21
